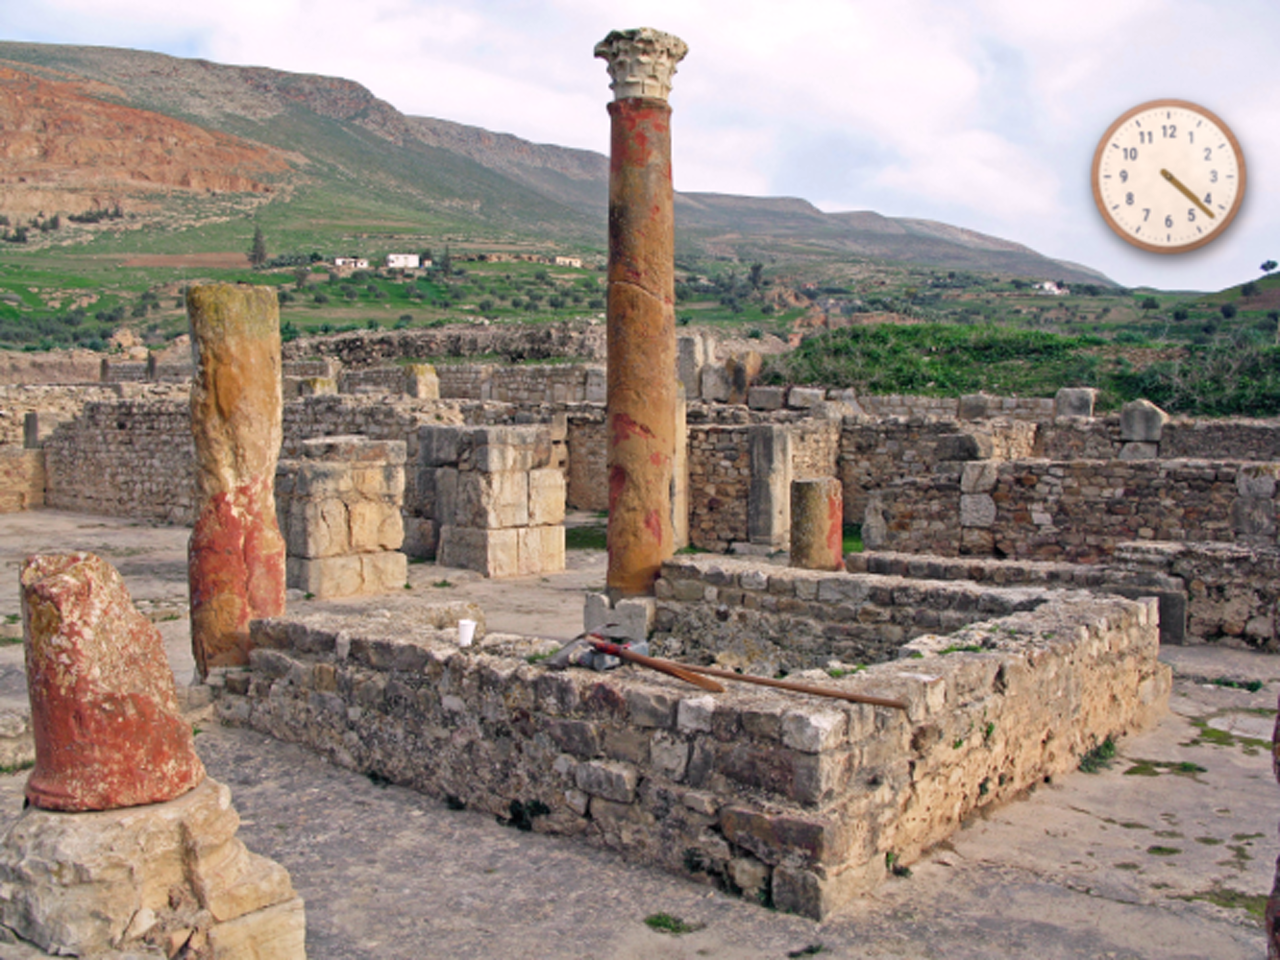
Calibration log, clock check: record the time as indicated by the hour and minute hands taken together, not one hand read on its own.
4:22
